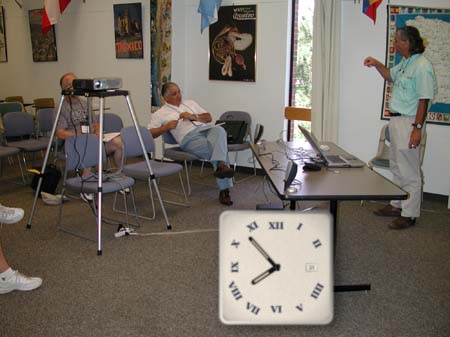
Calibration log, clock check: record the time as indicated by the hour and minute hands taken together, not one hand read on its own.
7:53
